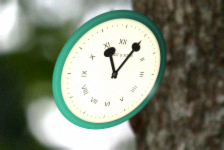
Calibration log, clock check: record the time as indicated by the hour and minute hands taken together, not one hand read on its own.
11:05
